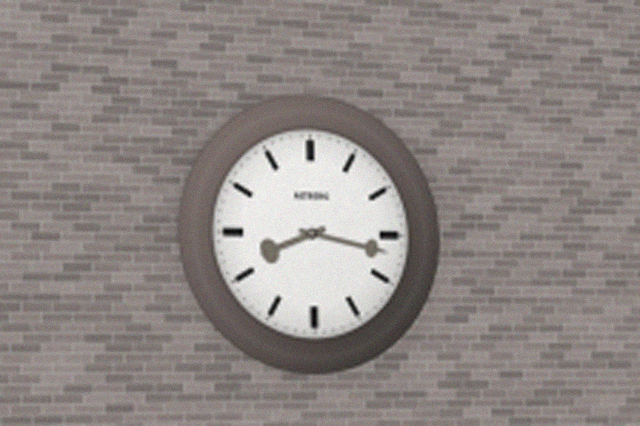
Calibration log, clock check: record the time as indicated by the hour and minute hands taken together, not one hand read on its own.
8:17
